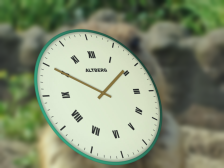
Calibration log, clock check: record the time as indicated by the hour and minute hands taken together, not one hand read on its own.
1:50
